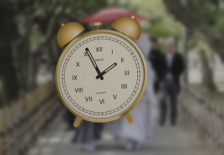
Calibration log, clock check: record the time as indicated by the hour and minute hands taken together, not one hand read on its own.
1:56
